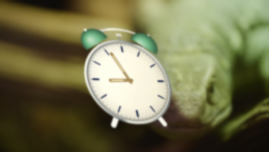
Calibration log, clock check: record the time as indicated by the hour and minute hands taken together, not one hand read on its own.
8:56
